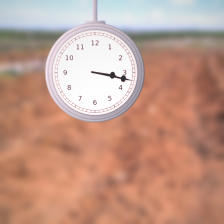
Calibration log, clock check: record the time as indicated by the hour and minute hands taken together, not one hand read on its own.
3:17
